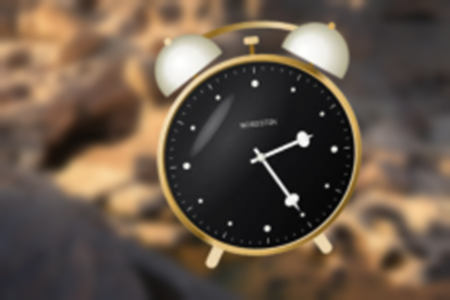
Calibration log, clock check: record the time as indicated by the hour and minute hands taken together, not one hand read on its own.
2:25
